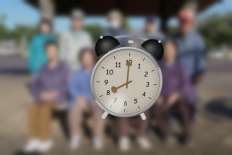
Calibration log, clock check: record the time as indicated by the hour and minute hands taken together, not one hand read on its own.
8:00
